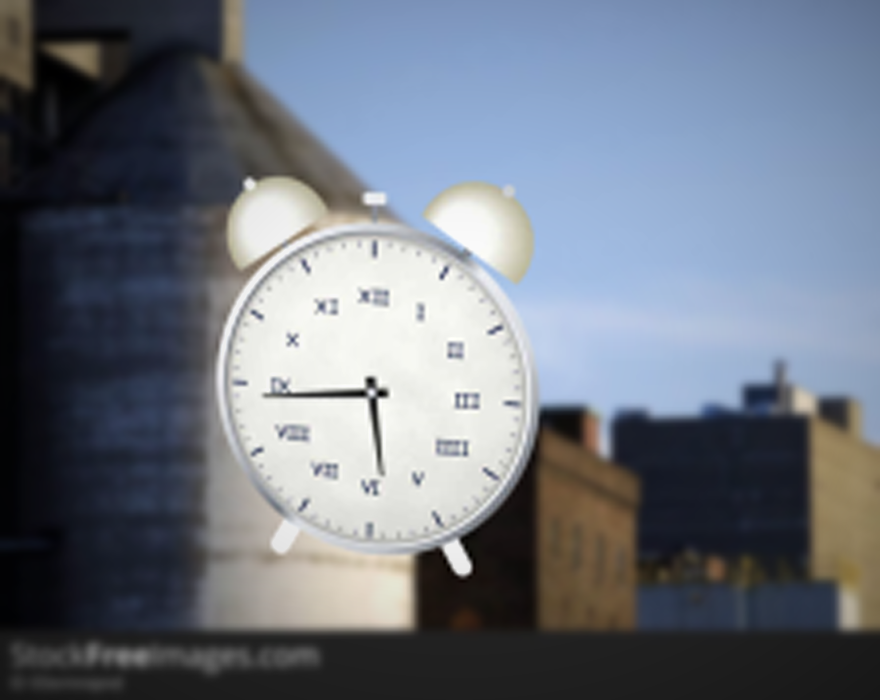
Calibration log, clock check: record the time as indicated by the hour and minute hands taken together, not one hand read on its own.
5:44
